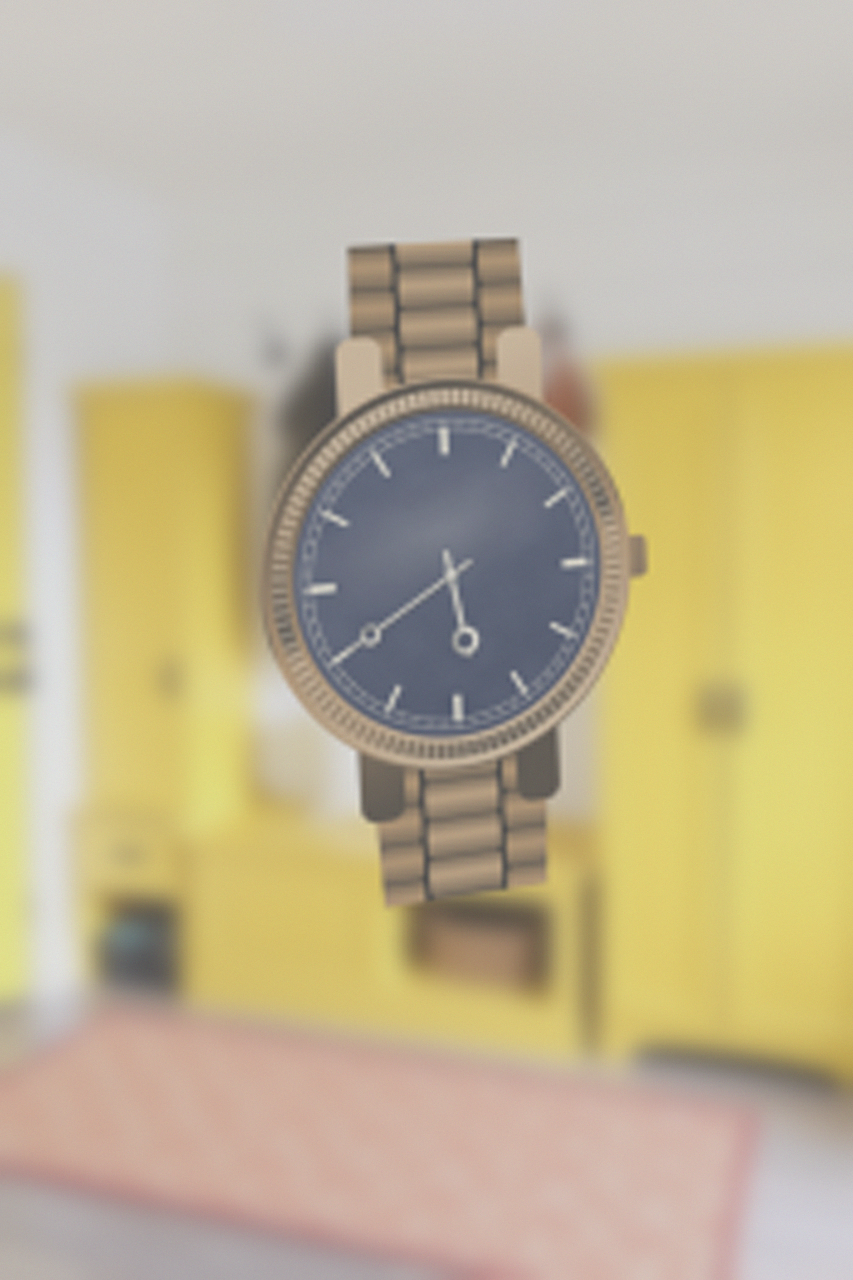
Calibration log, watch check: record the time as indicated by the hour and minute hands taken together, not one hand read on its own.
5:40
